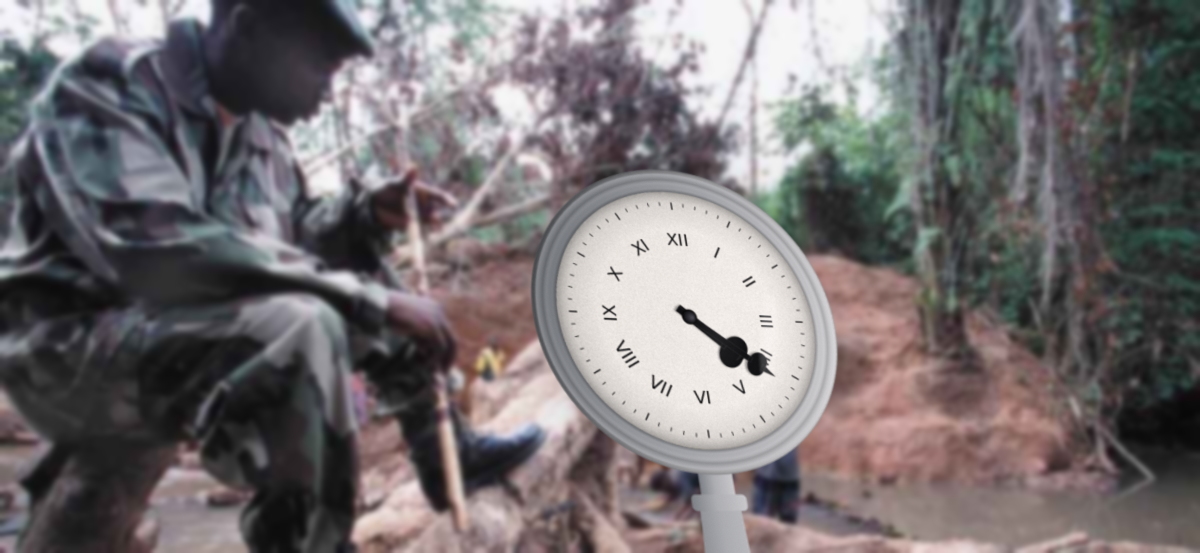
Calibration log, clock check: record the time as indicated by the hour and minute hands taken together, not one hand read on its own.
4:21
